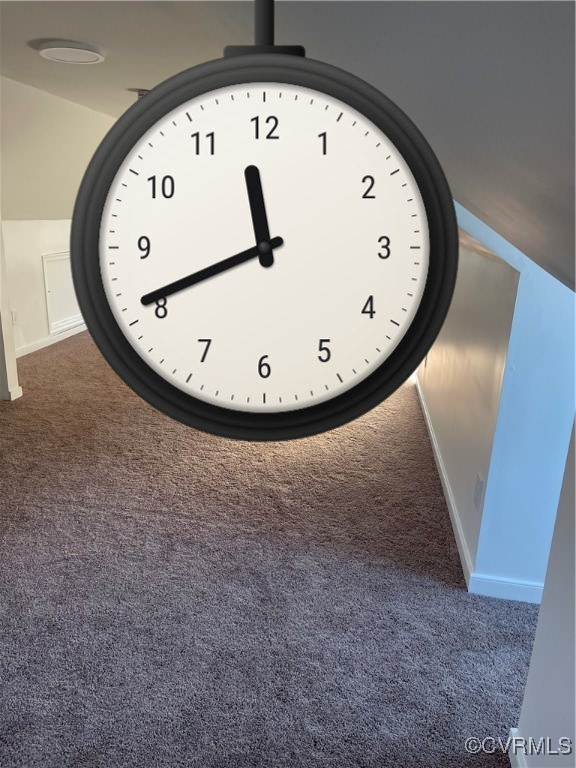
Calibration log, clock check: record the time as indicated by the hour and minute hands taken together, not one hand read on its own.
11:41
